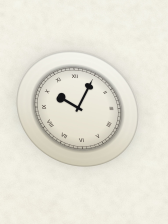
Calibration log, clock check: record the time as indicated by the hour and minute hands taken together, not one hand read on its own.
10:05
